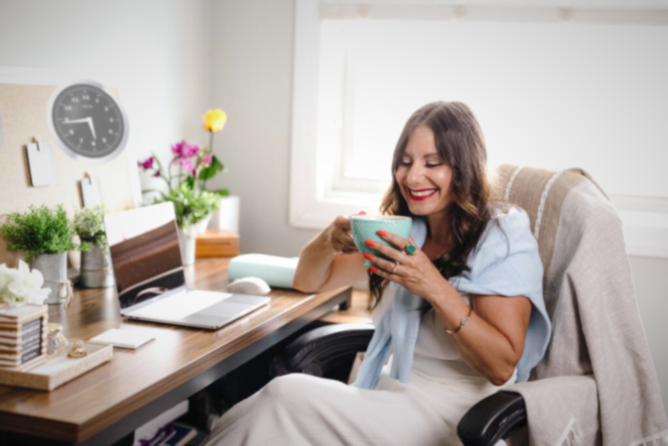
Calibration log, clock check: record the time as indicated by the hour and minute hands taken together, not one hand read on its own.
5:44
